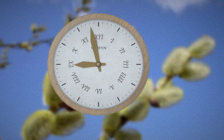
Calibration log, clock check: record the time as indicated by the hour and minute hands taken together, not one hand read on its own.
8:58
